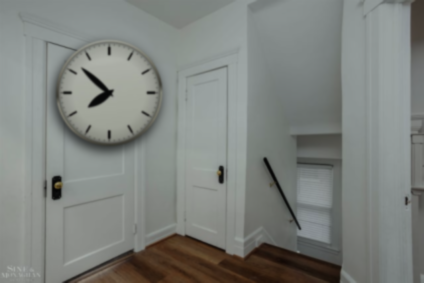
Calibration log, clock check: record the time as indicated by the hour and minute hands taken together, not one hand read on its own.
7:52
